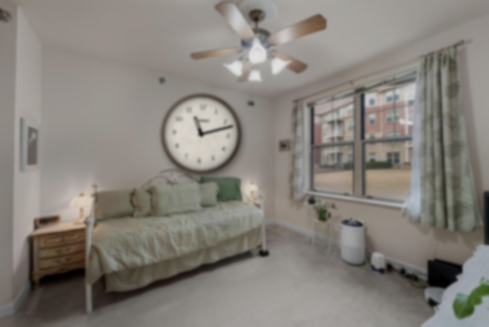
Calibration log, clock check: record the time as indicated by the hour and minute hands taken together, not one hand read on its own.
11:12
